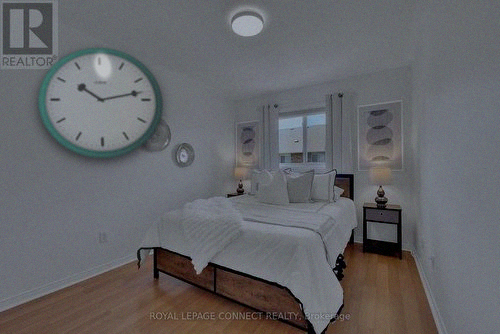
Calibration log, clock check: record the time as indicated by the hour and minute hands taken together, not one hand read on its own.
10:13
